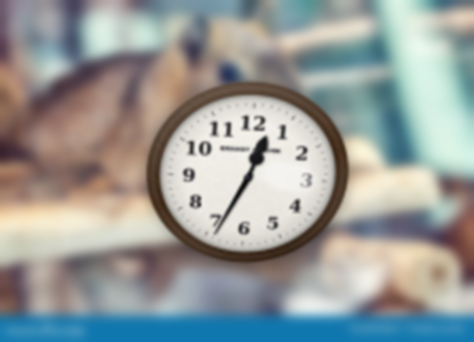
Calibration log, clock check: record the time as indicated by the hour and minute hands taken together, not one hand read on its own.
12:34
